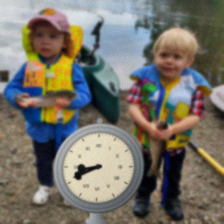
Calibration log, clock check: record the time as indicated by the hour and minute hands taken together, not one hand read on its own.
8:41
